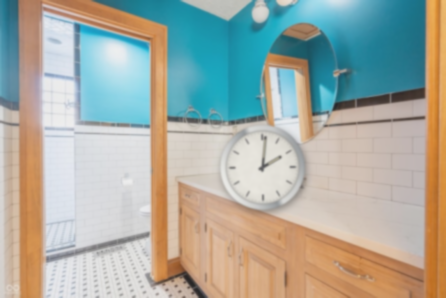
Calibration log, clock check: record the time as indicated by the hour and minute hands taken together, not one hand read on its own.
2:01
